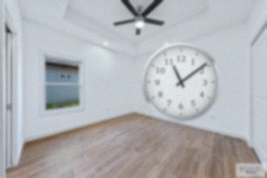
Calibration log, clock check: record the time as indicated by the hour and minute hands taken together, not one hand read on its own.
11:09
